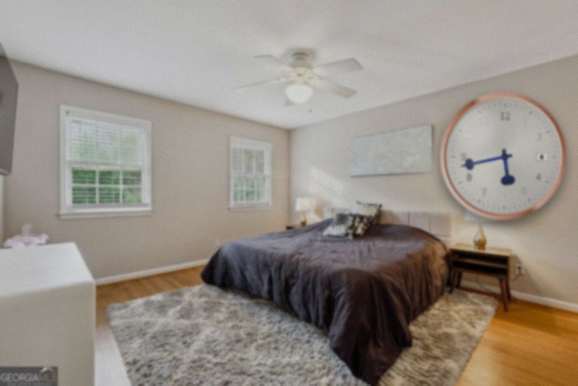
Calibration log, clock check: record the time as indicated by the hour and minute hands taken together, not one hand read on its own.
5:43
